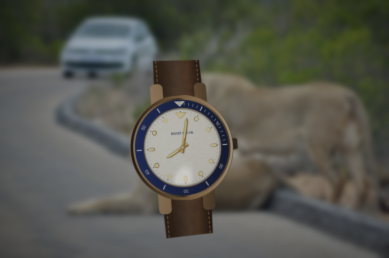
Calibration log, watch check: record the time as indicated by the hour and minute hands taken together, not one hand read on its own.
8:02
